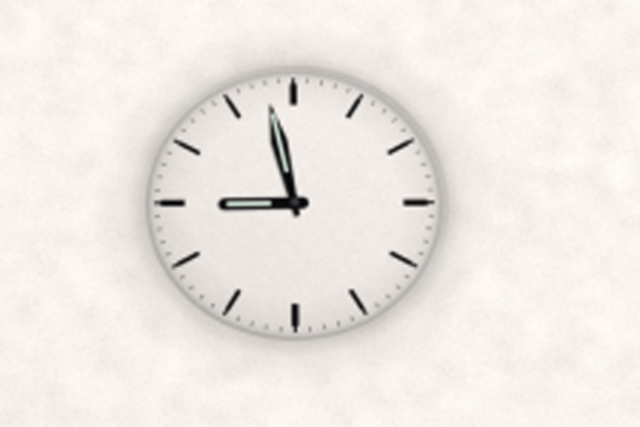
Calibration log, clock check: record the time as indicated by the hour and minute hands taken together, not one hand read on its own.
8:58
